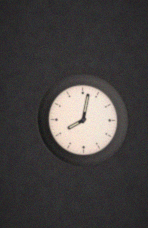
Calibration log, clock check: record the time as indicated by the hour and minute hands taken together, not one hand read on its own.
8:02
